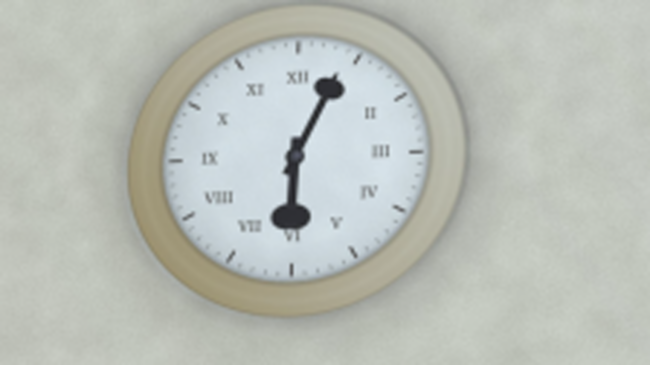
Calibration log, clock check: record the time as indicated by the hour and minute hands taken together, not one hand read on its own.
6:04
